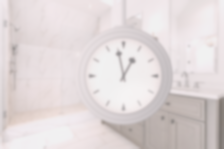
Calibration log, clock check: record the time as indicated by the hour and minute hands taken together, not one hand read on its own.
12:58
